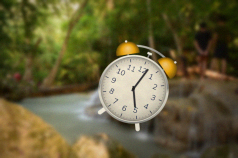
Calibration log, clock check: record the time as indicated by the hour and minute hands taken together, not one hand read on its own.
5:02
